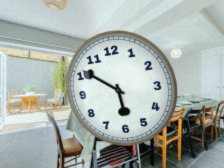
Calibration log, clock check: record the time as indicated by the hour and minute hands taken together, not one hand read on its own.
5:51
